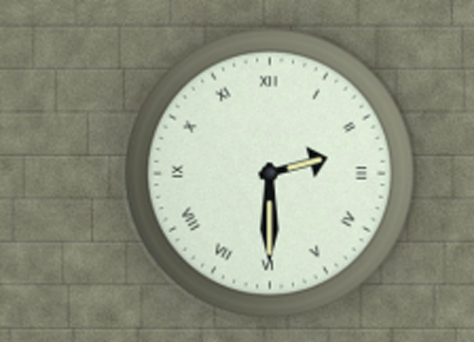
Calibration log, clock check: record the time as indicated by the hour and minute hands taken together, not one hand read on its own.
2:30
